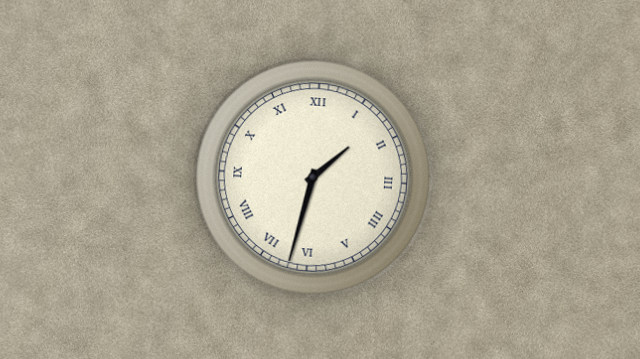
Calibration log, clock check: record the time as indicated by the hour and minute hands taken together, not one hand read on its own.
1:32
